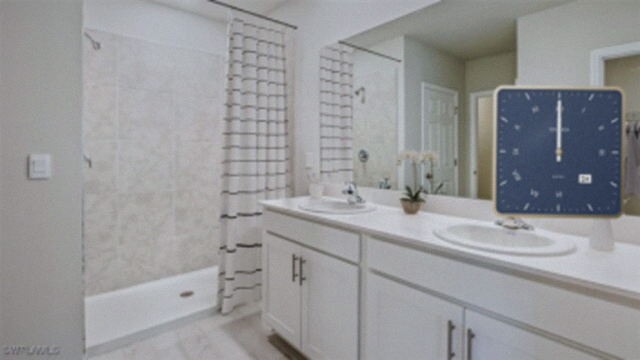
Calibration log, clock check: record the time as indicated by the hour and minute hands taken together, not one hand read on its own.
12:00
